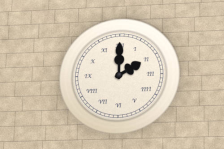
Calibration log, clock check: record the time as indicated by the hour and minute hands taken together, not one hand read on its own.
2:00
